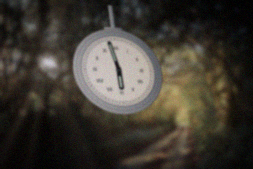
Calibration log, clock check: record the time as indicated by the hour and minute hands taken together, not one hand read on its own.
5:58
